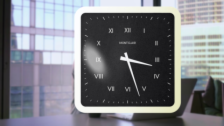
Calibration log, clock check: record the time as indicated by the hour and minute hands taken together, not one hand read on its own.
3:27
